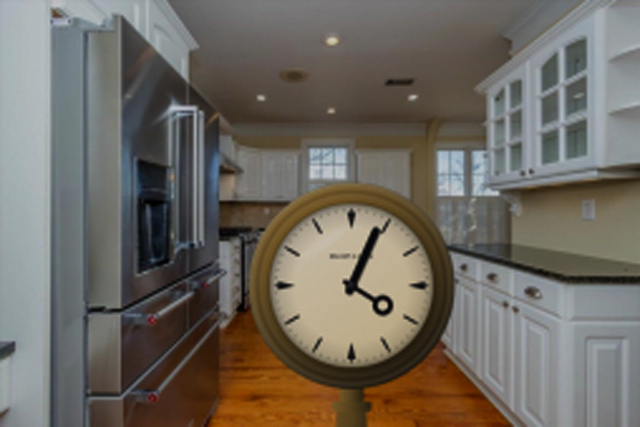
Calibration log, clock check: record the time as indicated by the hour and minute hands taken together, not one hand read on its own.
4:04
